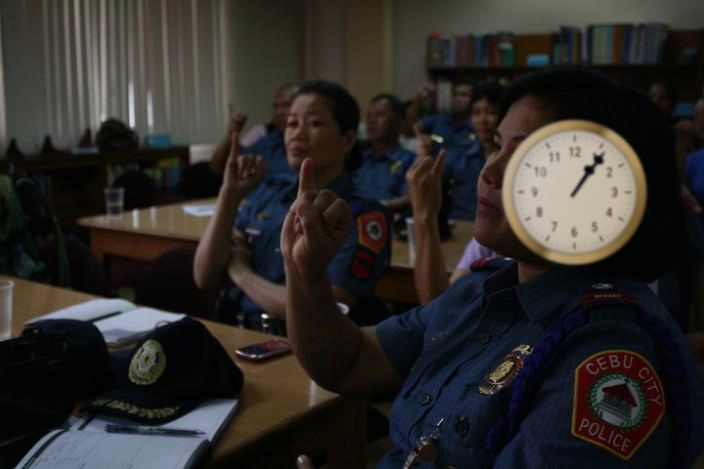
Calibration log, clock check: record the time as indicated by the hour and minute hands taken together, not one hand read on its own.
1:06
